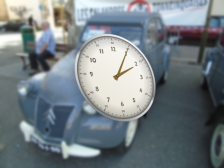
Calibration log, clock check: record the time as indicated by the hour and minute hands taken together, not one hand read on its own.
2:05
